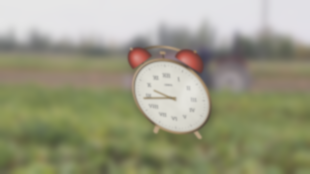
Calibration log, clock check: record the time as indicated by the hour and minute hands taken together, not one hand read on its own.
9:44
